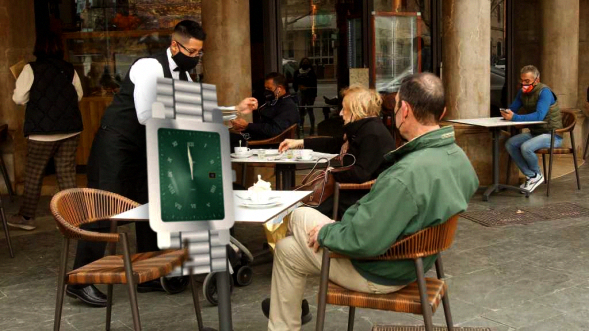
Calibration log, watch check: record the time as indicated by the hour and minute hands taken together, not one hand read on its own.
11:59
